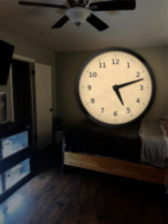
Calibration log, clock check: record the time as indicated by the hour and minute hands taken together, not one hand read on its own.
5:12
